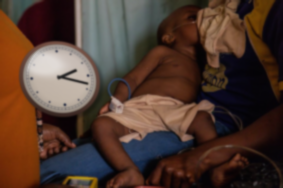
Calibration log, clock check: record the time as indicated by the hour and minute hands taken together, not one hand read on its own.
2:18
